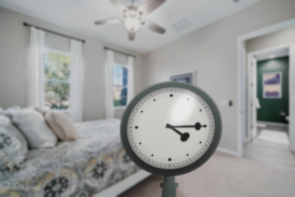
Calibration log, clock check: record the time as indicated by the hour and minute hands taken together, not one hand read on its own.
4:15
